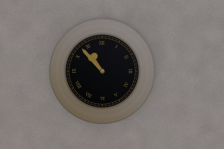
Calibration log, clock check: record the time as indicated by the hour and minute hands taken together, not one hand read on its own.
10:53
